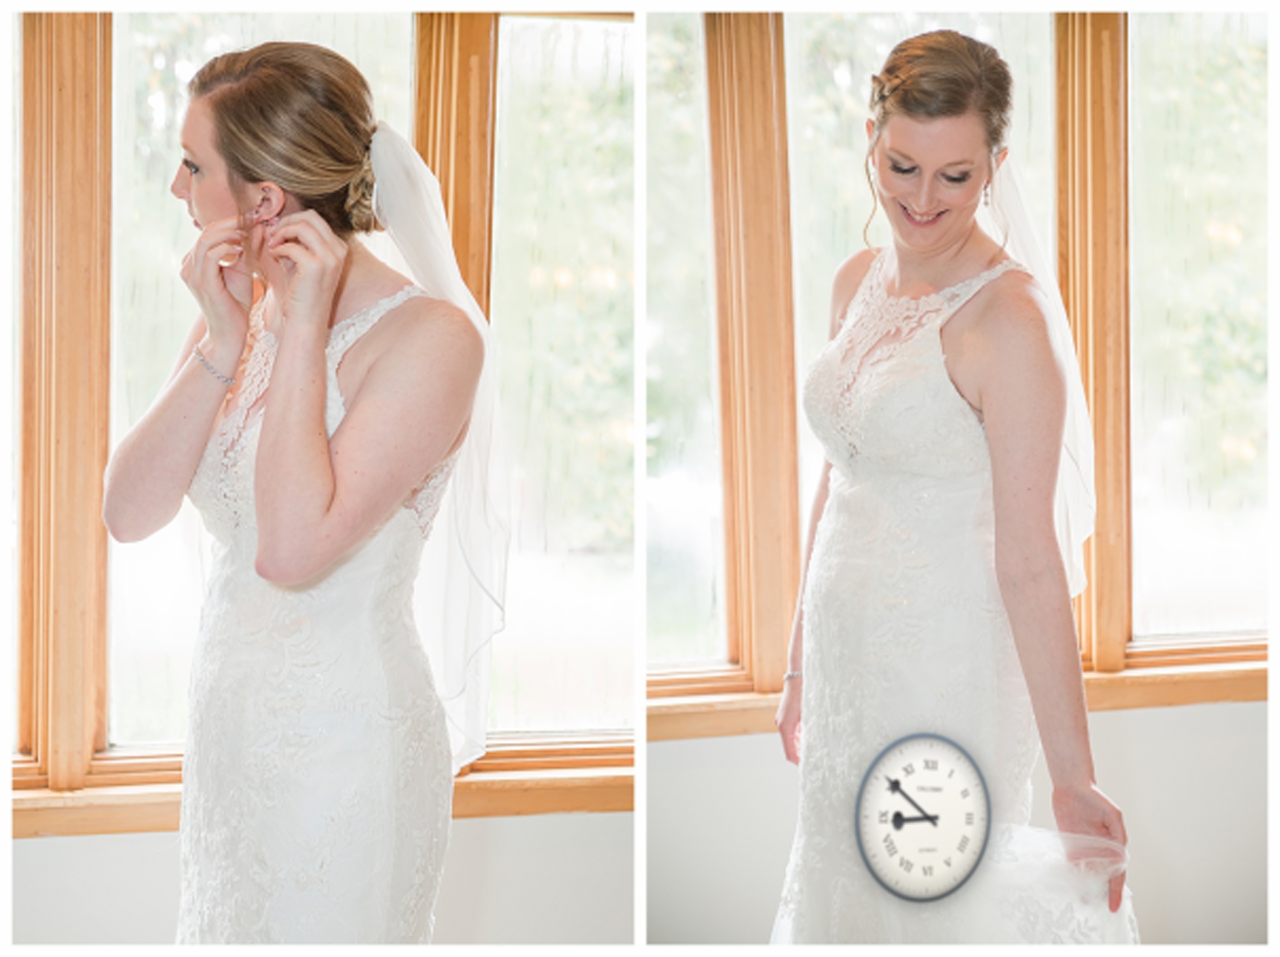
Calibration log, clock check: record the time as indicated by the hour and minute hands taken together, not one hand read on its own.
8:51
